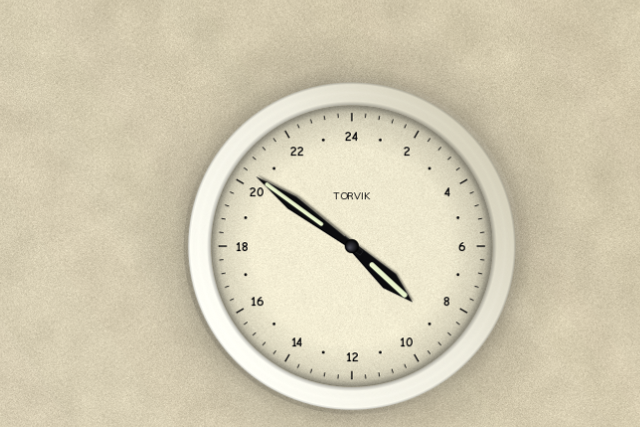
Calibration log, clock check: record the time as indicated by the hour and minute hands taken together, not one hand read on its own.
8:51
